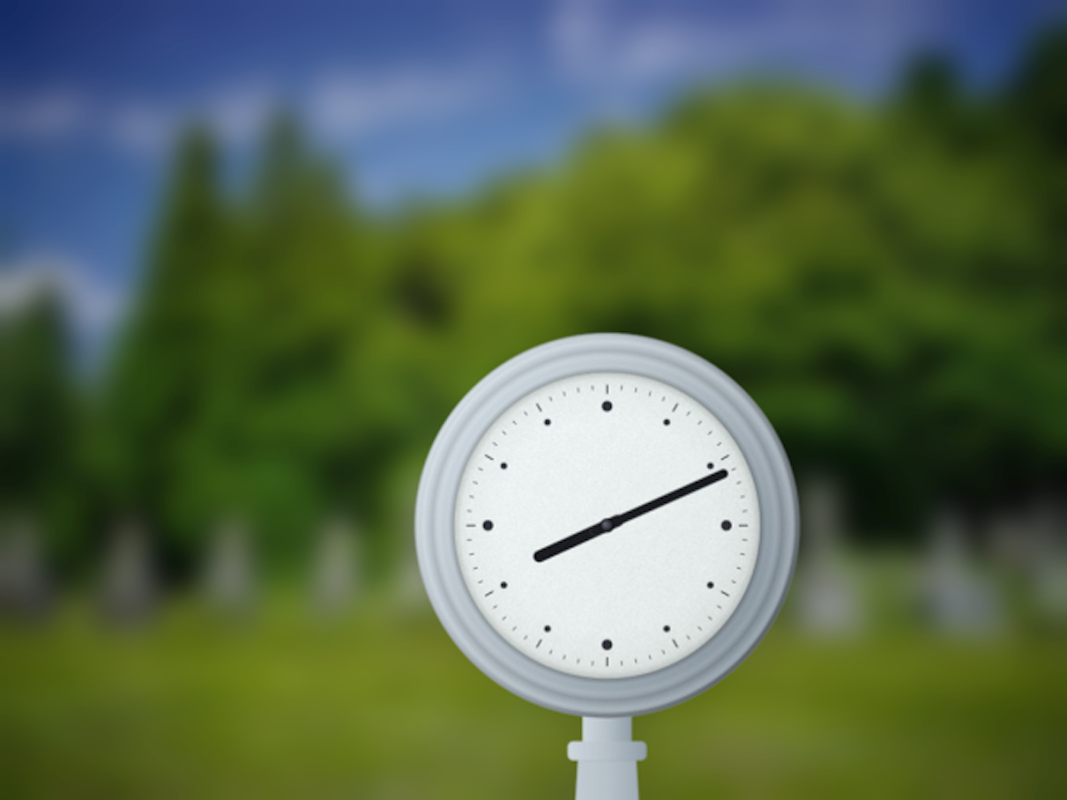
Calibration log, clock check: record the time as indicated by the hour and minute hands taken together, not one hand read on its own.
8:11
